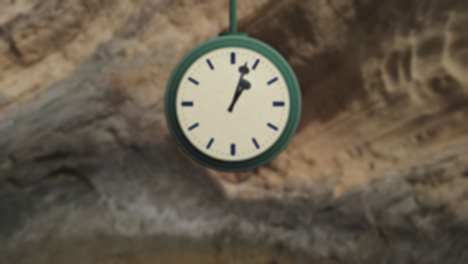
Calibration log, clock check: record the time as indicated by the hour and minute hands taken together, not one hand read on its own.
1:03
